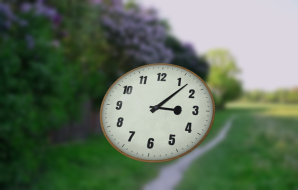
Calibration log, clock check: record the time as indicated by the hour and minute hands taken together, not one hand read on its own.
3:07
